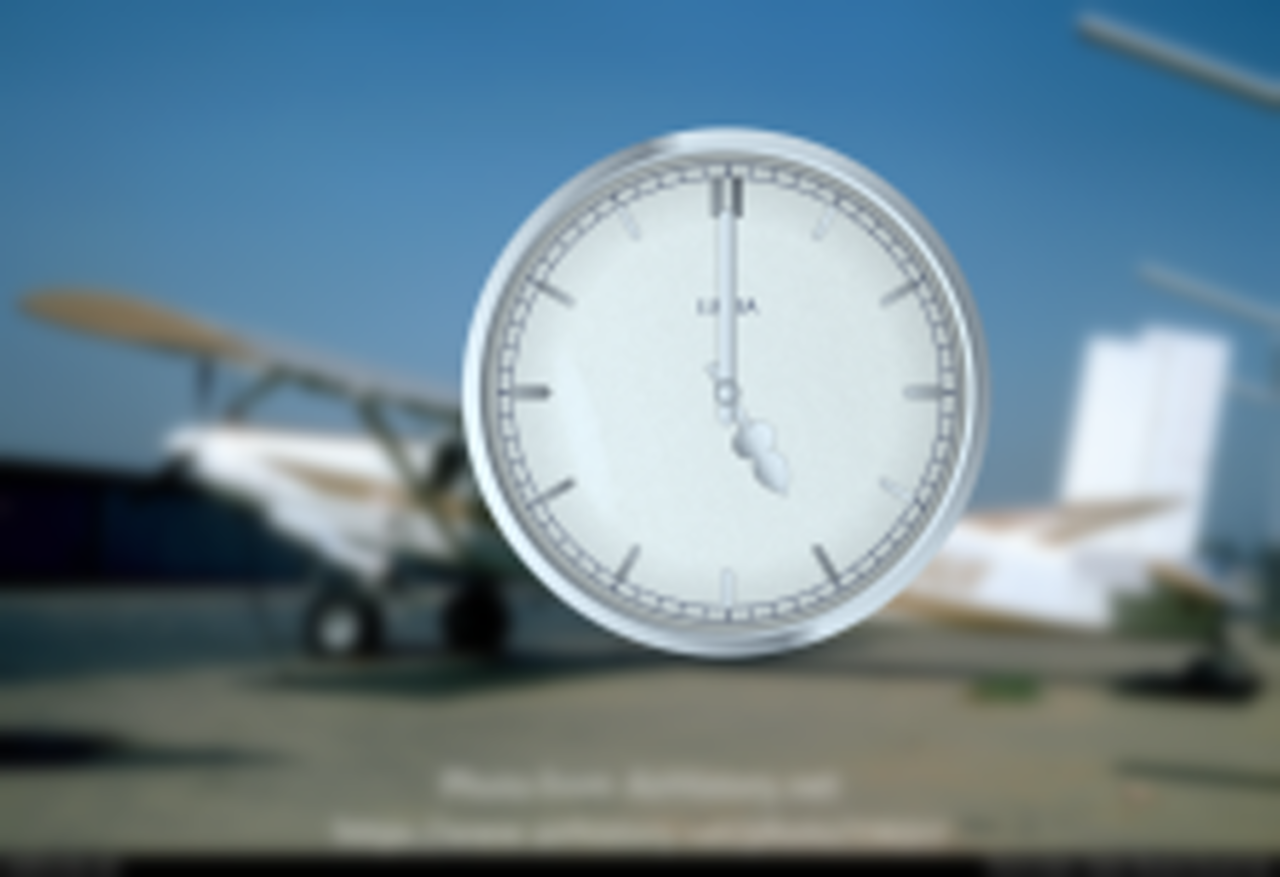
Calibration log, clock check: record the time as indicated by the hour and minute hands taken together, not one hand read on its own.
5:00
